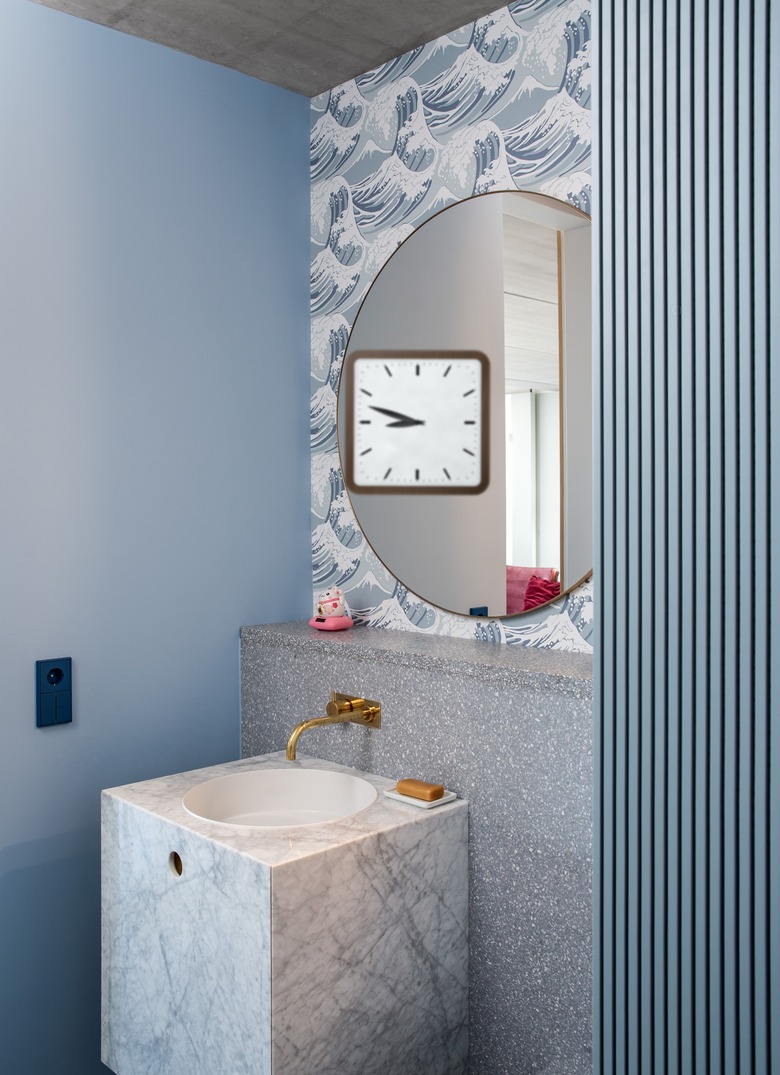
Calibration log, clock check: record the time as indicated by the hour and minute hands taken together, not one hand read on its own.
8:48
